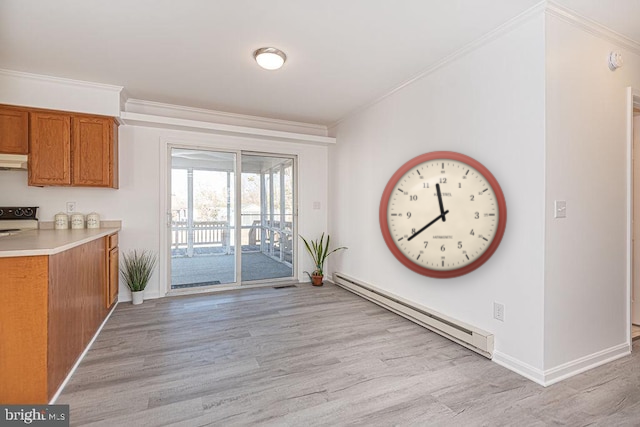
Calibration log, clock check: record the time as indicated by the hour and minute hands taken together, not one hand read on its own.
11:39
